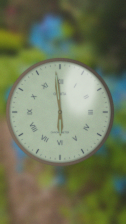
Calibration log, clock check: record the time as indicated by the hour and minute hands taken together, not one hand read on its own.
5:59
